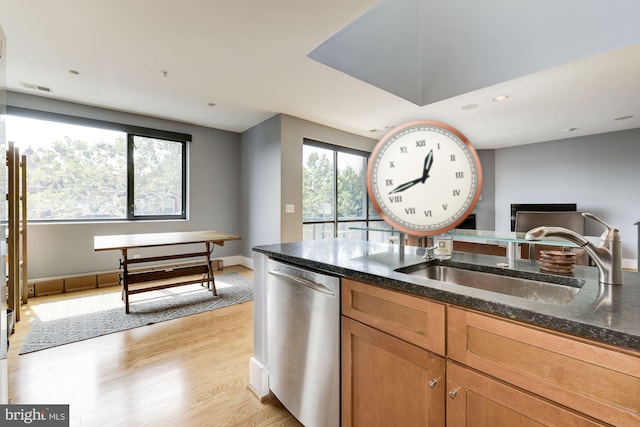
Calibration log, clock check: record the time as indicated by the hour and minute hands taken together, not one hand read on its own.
12:42
